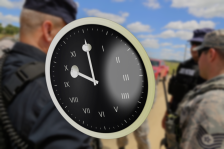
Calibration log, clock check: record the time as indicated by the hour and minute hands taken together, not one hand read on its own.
10:00
